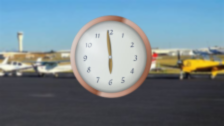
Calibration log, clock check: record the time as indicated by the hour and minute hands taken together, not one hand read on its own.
5:59
